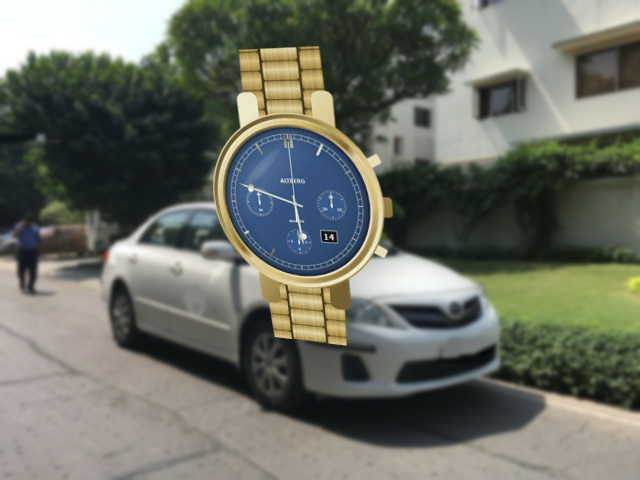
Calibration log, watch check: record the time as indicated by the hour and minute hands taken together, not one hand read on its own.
5:48
